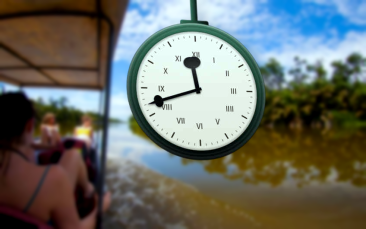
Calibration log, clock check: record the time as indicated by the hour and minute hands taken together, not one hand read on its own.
11:42
